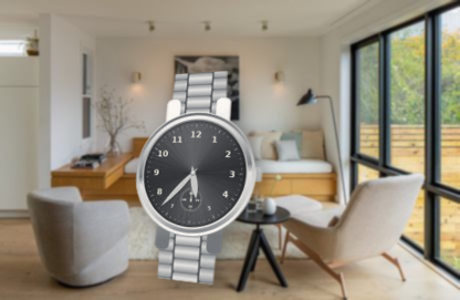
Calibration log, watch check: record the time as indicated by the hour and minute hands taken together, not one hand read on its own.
5:37
